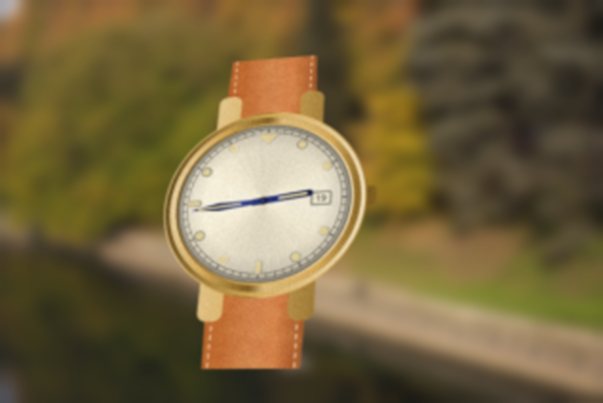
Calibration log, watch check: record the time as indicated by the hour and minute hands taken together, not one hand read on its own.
2:44
